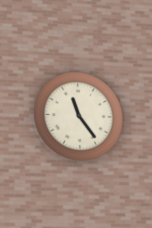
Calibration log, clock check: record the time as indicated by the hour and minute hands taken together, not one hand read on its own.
11:24
